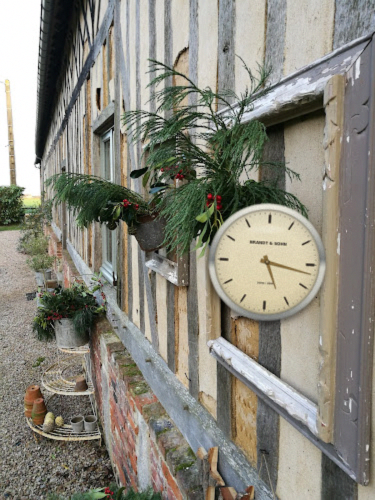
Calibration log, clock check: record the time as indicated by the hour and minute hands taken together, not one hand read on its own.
5:17
